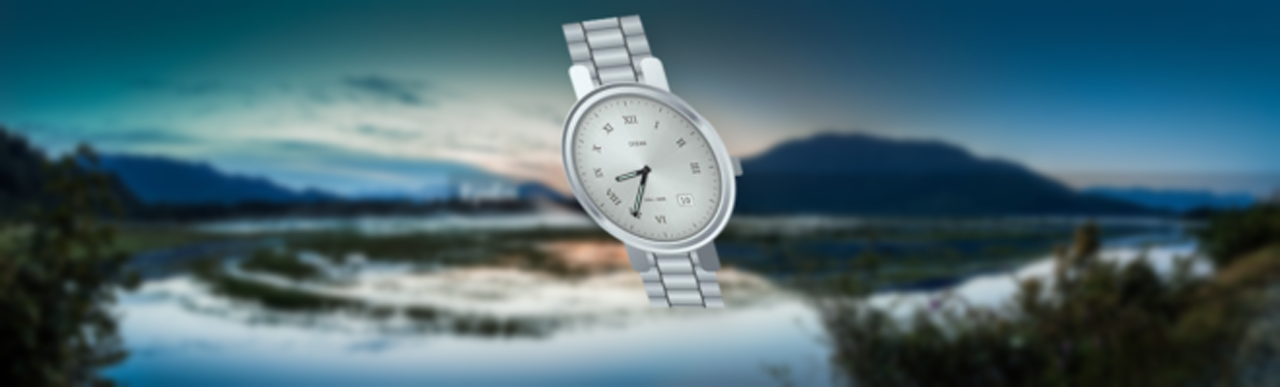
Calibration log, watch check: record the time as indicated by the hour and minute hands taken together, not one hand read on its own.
8:35
